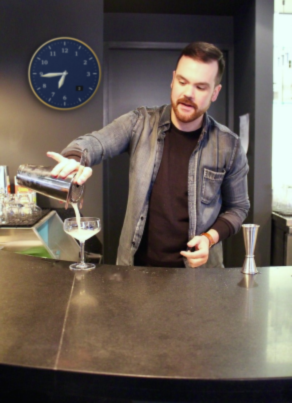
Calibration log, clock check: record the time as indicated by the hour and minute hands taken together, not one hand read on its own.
6:44
